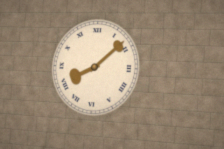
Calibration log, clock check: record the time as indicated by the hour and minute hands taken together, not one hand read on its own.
8:08
